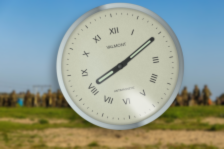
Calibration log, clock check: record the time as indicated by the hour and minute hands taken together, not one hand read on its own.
8:10
